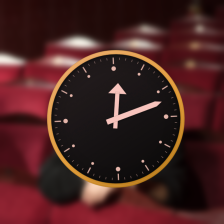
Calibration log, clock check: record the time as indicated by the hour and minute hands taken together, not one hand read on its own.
12:12
